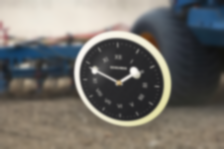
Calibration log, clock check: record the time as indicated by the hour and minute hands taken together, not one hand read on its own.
1:49
